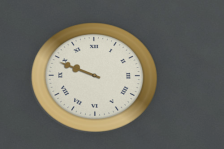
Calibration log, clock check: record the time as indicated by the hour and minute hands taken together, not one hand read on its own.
9:49
